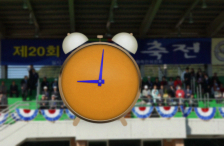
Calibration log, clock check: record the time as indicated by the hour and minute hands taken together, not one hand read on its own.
9:01
